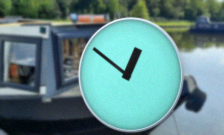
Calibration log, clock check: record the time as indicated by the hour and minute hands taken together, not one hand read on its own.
12:51
